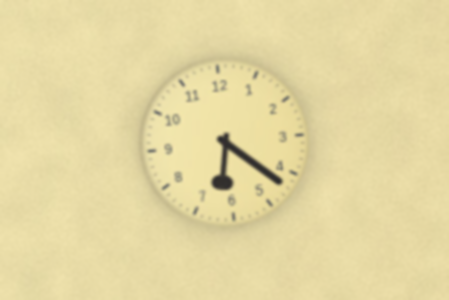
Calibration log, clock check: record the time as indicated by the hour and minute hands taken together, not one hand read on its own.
6:22
